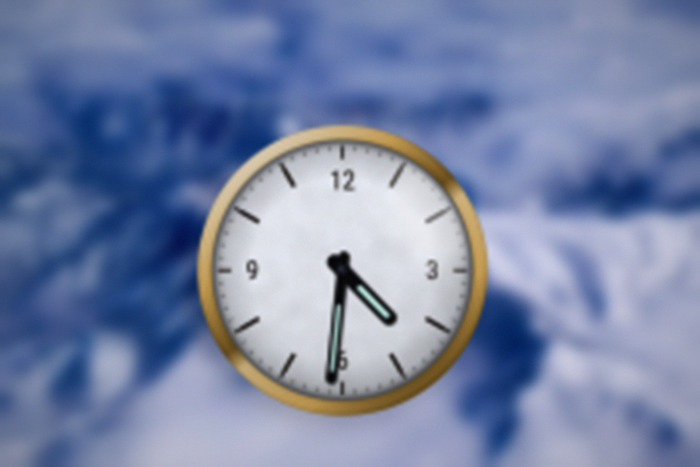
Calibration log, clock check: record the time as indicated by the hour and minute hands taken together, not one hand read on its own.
4:31
